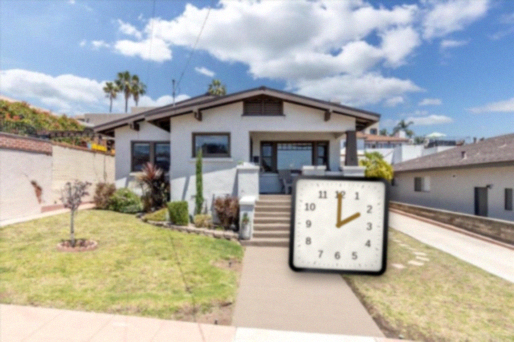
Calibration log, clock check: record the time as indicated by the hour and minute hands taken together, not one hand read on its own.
2:00
